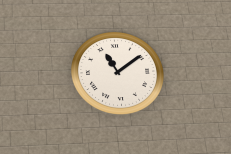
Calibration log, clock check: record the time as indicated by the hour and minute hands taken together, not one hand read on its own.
11:09
